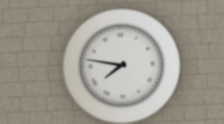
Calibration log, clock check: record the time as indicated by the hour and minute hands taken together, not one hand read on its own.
7:47
